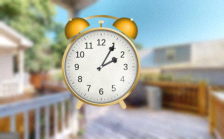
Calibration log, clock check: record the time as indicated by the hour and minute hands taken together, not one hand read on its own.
2:05
